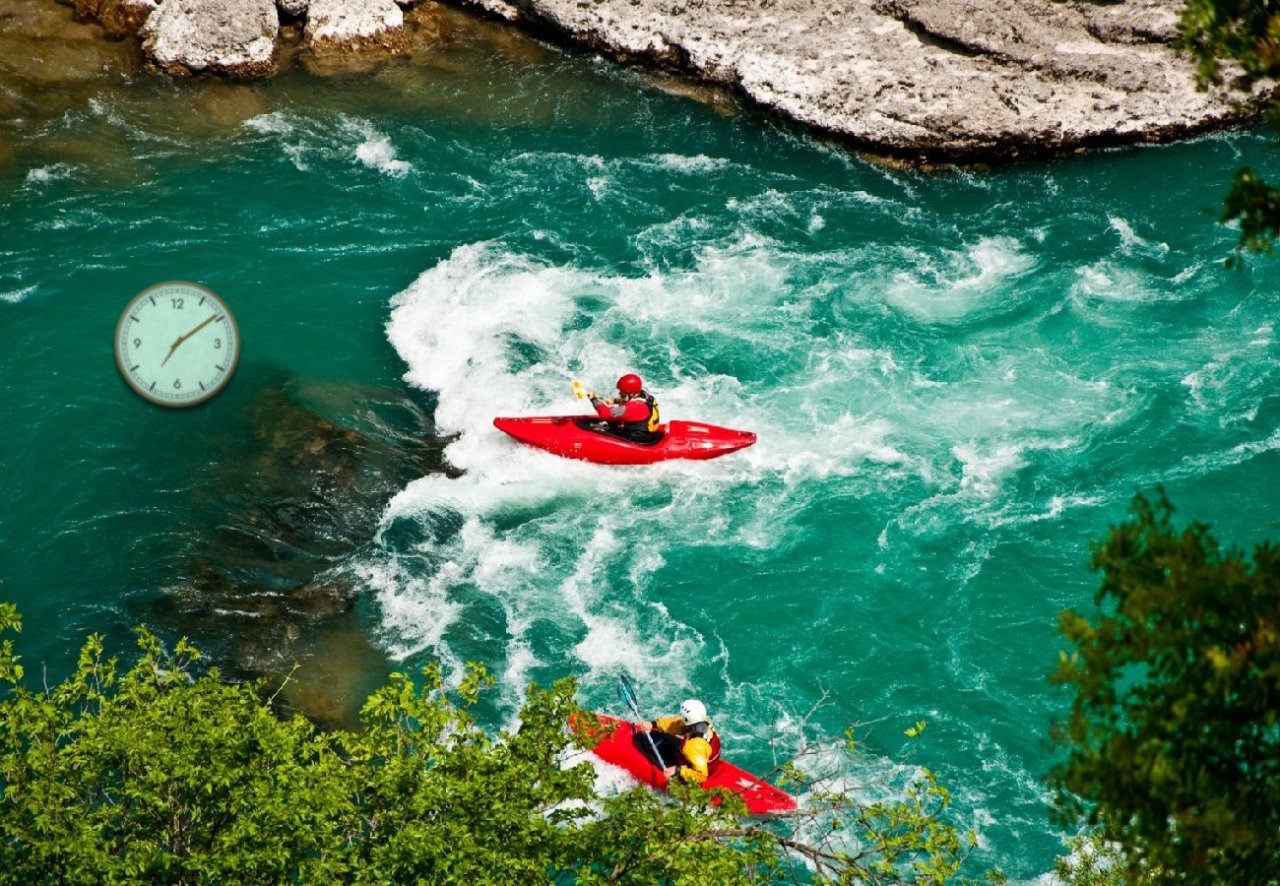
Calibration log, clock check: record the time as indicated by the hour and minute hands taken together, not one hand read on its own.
7:09
